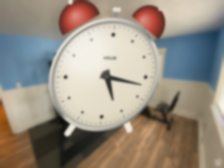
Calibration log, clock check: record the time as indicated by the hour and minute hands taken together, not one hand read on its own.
5:17
